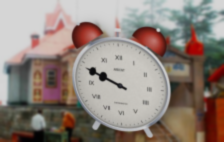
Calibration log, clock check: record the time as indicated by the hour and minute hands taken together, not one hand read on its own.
9:49
